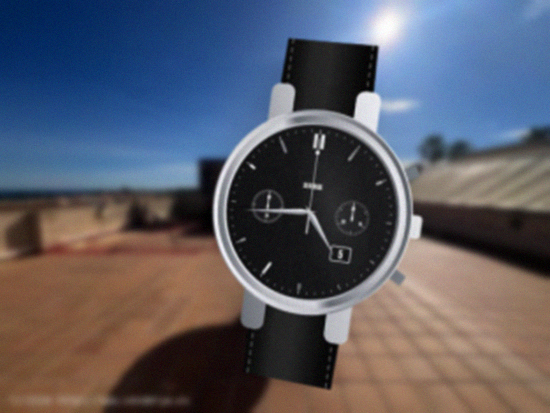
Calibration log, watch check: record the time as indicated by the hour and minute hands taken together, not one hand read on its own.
4:44
